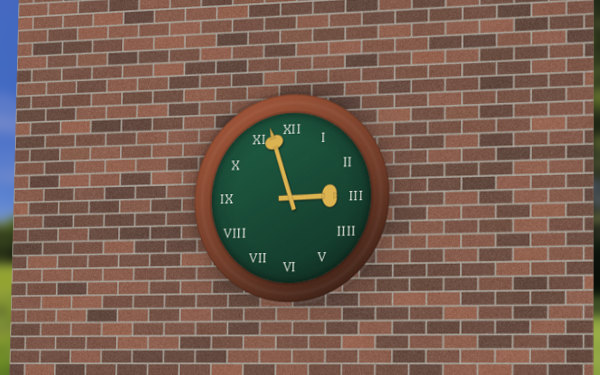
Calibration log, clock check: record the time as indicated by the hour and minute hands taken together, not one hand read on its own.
2:57
